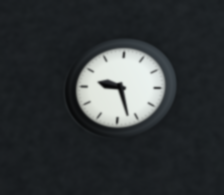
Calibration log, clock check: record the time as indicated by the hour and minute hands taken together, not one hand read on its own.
9:27
